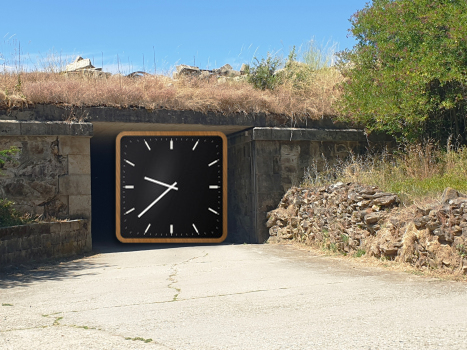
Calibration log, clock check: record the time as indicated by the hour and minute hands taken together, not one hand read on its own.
9:38
